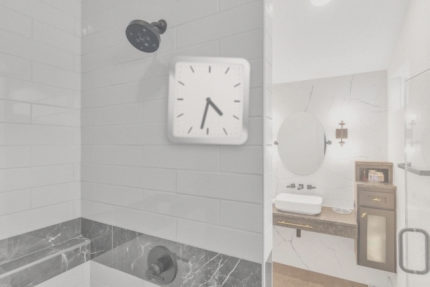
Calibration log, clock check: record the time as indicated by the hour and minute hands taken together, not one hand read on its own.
4:32
